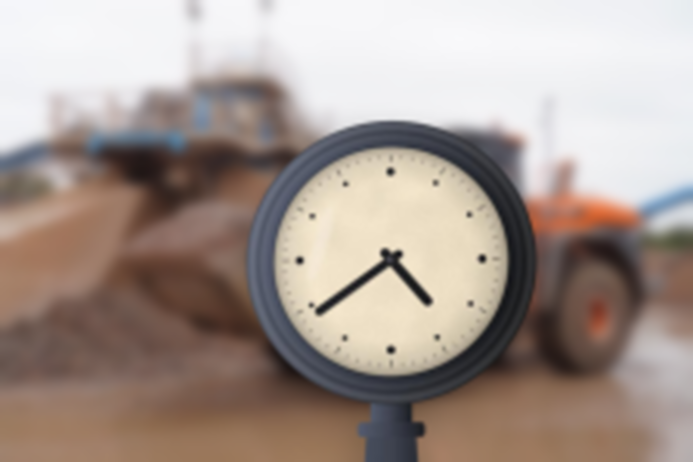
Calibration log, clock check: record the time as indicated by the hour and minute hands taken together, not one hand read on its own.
4:39
